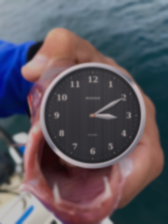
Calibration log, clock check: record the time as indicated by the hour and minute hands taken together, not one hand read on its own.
3:10
